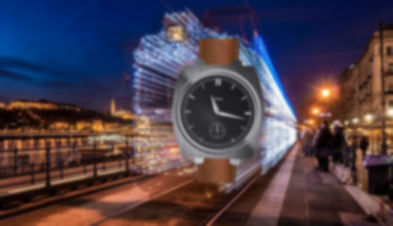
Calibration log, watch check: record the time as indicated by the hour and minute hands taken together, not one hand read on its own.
11:17
